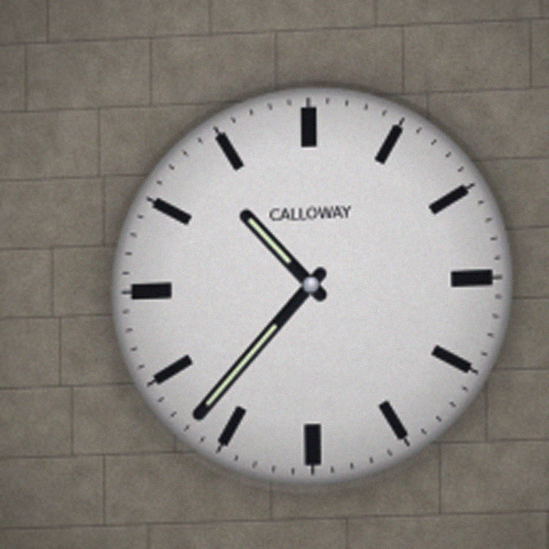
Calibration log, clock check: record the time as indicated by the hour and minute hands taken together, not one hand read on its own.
10:37
